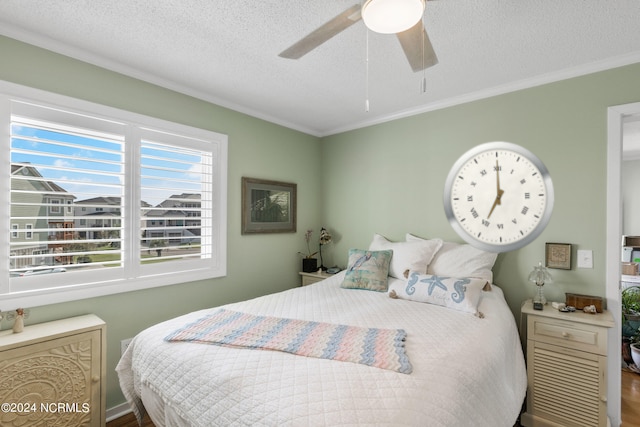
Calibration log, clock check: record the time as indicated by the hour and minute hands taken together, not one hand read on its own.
7:00
